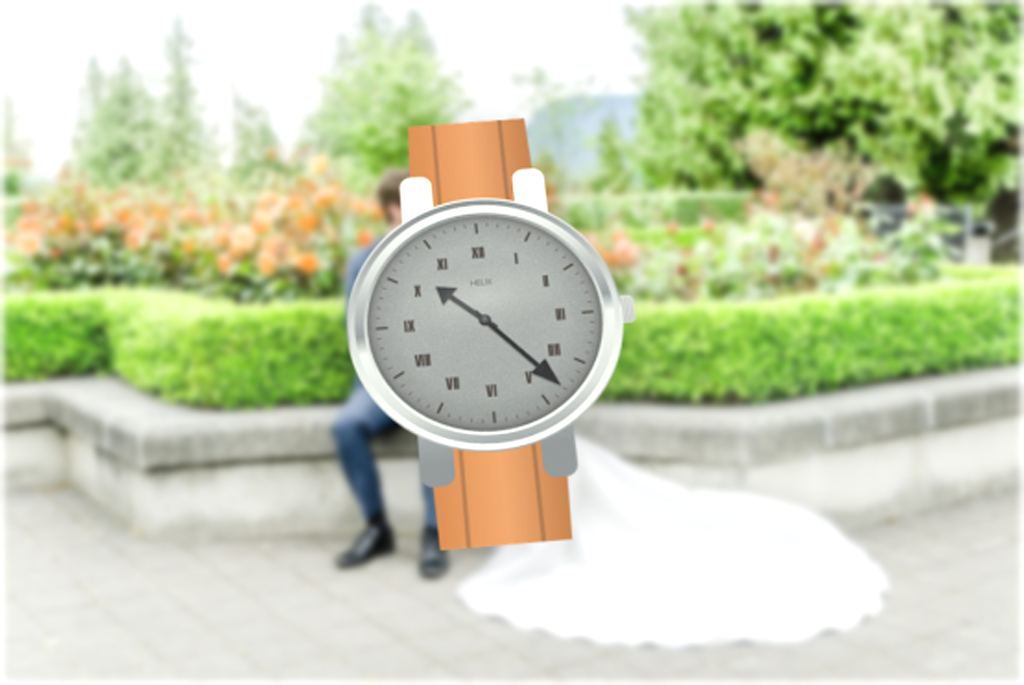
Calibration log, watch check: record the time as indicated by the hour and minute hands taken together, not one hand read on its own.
10:23
